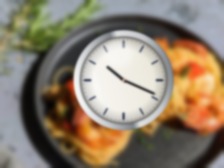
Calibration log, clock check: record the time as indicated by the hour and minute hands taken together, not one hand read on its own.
10:19
